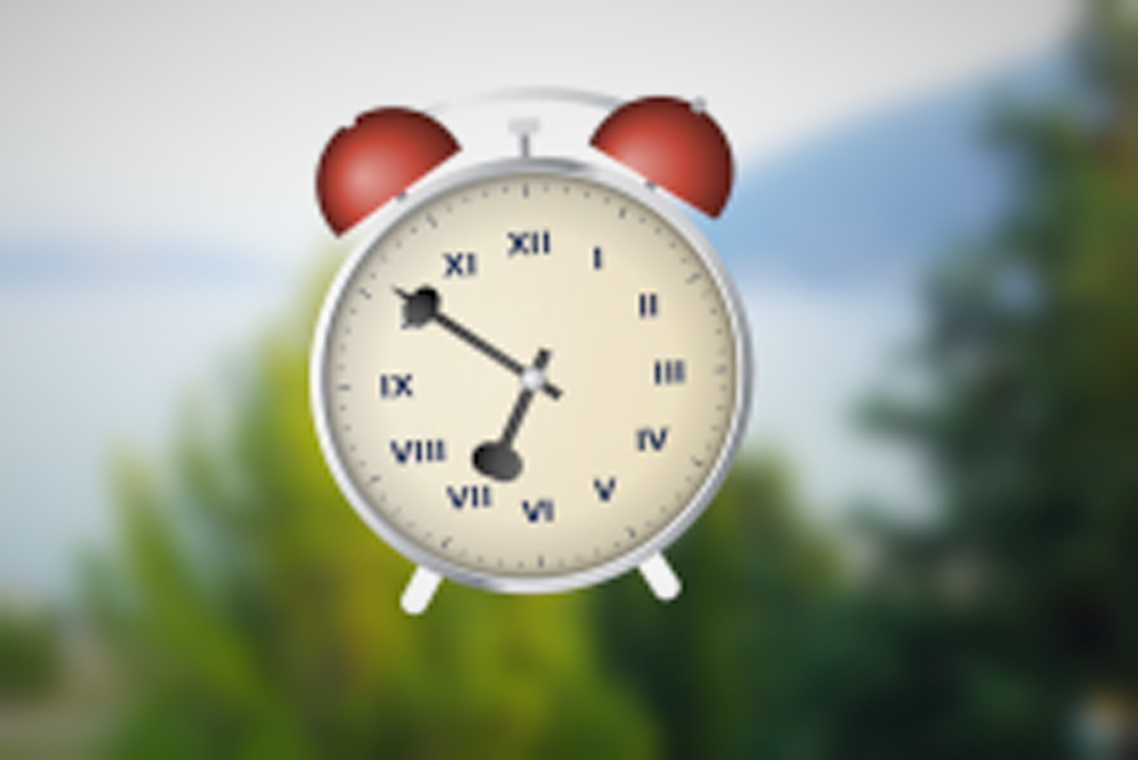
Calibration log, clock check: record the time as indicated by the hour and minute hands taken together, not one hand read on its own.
6:51
